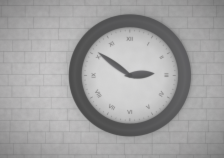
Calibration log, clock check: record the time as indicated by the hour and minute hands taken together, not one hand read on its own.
2:51
